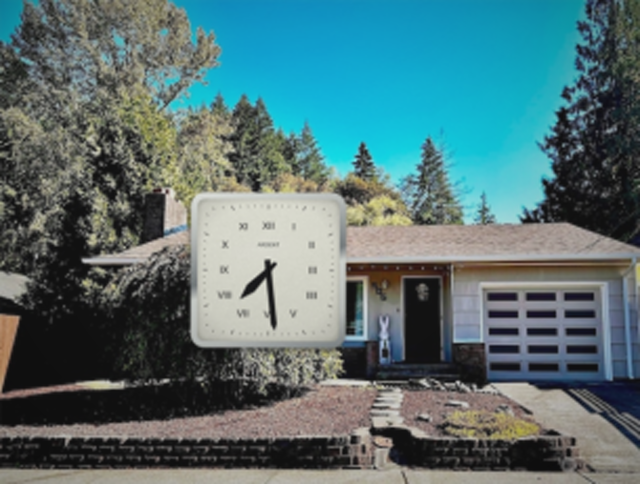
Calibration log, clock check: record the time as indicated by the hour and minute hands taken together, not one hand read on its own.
7:29
